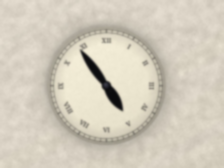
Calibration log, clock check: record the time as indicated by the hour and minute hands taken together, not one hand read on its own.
4:54
